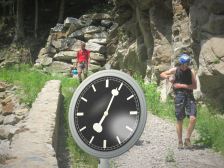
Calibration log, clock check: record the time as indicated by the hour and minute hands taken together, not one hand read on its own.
7:04
